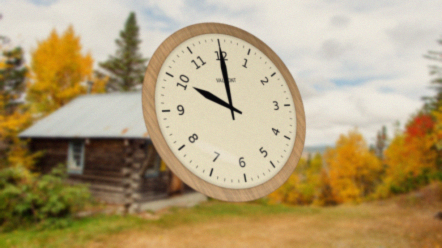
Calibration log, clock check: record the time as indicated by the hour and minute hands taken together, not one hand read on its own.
10:00
